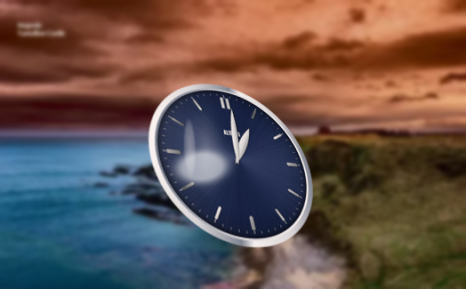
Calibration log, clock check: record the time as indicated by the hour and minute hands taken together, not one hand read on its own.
1:01
